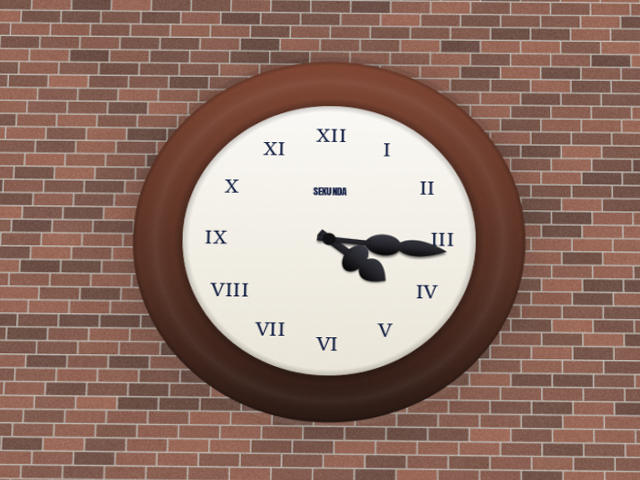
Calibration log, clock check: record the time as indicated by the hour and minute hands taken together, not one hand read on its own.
4:16
